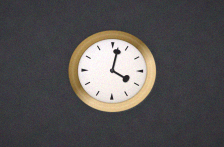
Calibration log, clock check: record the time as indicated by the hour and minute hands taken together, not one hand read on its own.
4:02
